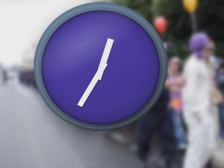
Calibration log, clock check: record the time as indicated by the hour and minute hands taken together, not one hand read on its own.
12:35
